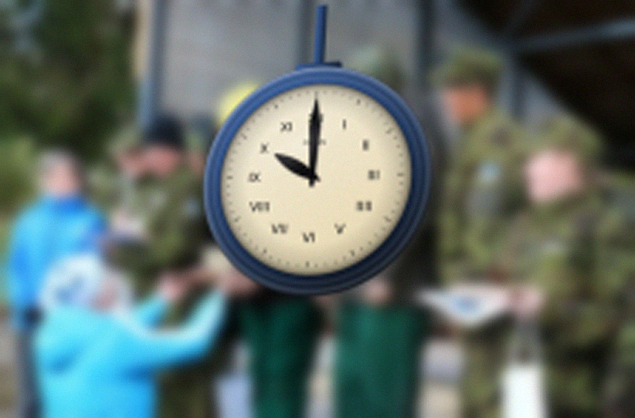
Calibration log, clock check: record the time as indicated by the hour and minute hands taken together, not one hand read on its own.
10:00
